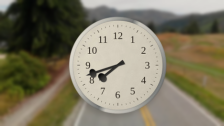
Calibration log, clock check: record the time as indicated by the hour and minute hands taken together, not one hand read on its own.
7:42
